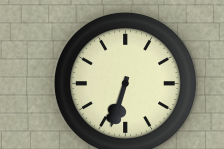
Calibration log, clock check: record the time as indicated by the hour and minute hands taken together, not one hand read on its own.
6:33
